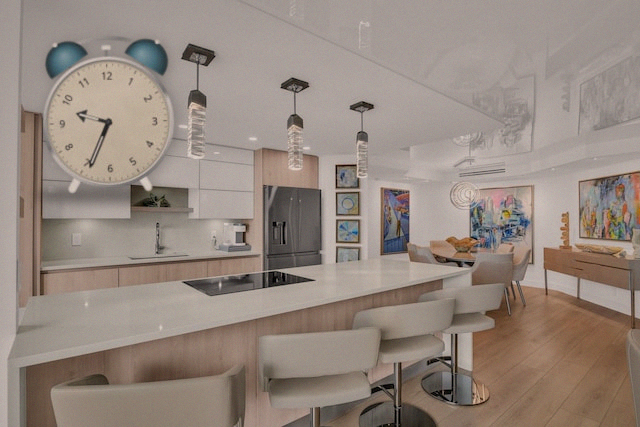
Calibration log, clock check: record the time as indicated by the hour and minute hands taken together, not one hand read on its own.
9:34
